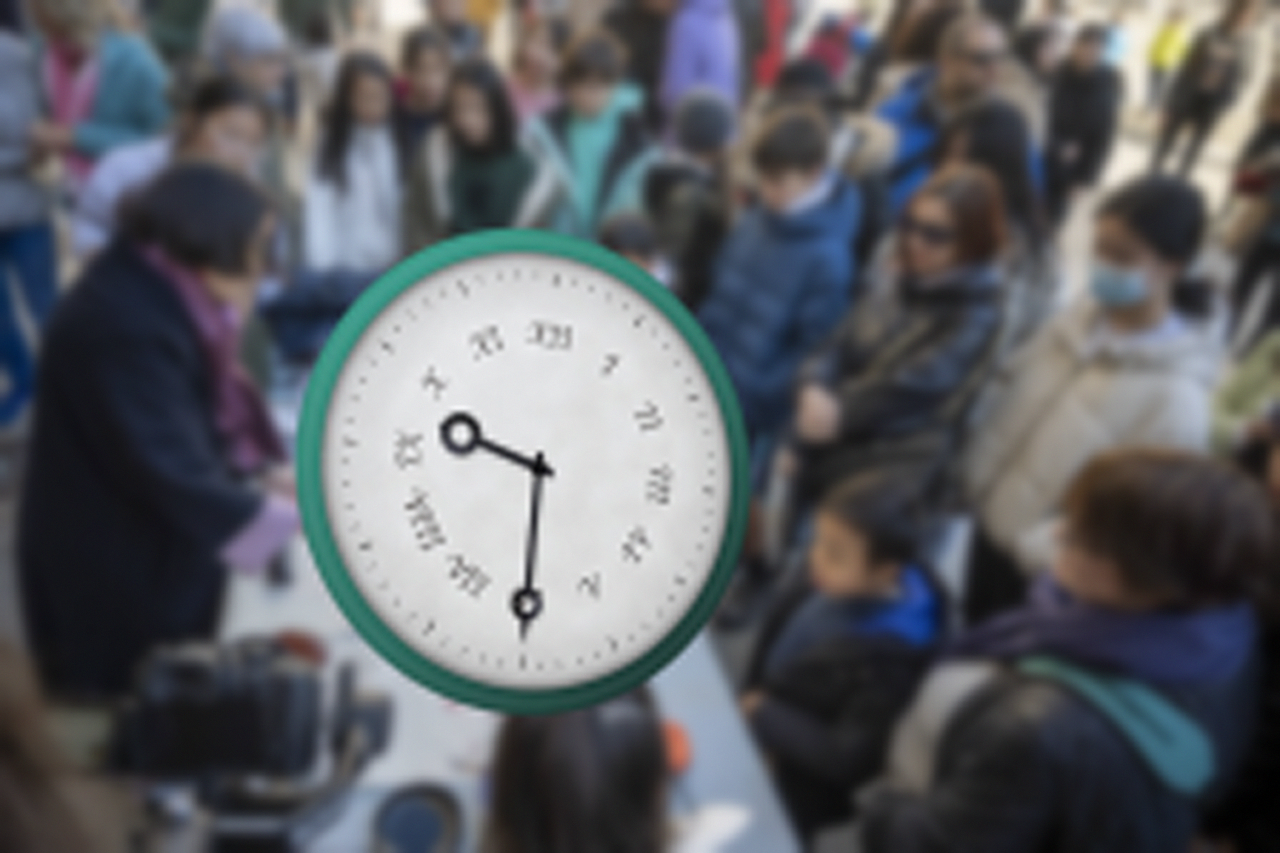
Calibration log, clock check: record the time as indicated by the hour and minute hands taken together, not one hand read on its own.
9:30
